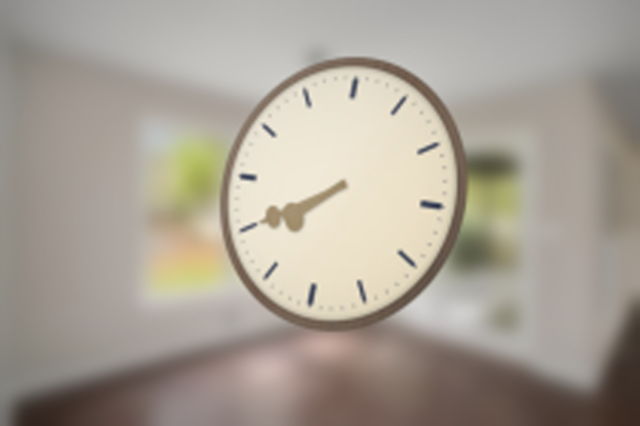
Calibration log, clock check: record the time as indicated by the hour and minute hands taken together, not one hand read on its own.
7:40
